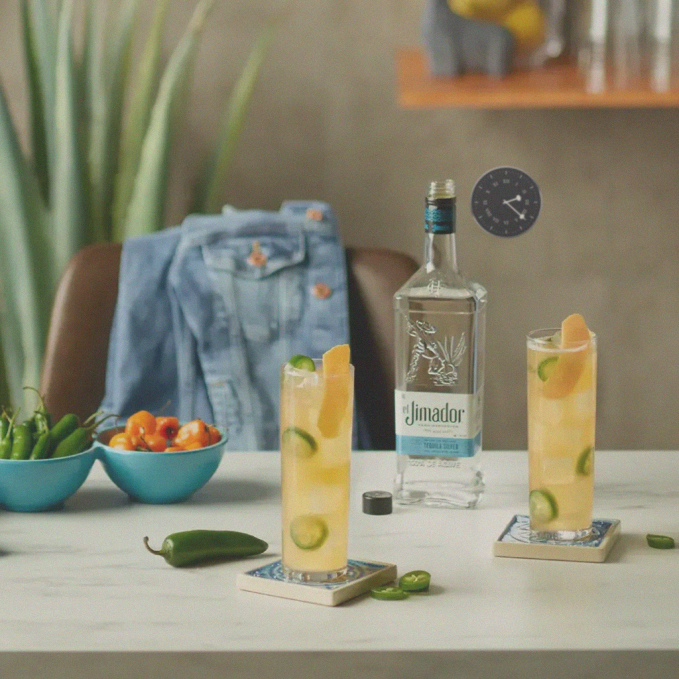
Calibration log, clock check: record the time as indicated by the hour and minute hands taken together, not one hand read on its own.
2:22
